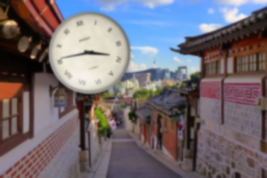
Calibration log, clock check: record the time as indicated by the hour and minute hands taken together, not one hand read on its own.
3:46
